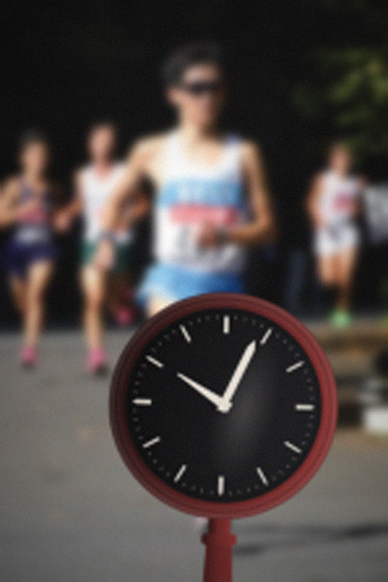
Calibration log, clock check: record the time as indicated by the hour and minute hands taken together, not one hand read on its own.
10:04
